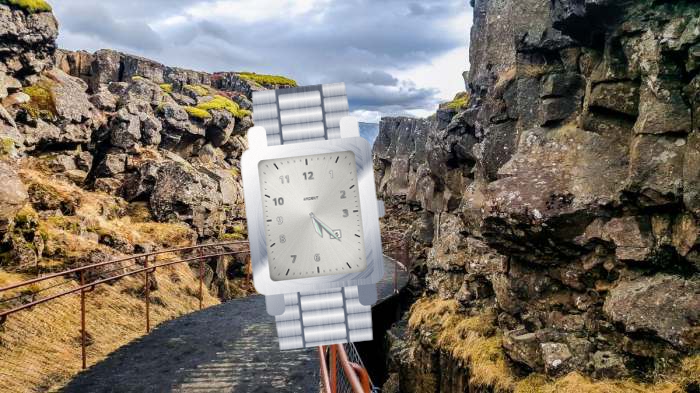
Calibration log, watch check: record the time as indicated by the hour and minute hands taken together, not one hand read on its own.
5:23
